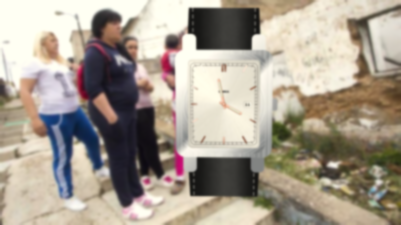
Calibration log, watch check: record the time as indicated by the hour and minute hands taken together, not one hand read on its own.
3:58
